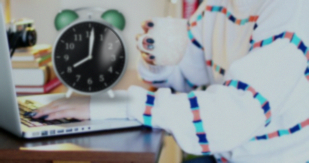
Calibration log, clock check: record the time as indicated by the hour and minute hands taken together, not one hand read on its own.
8:01
